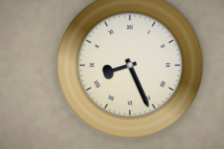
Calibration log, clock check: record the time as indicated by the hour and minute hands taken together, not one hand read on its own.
8:26
